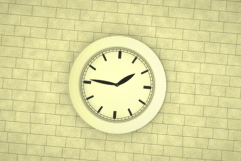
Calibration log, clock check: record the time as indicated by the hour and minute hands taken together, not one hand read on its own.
1:46
